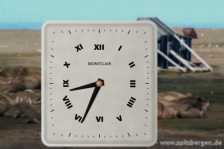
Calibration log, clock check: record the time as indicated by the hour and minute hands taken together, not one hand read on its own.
8:34
